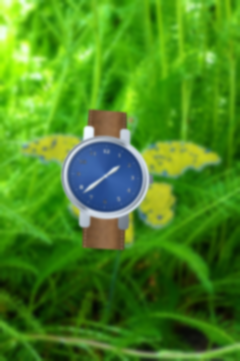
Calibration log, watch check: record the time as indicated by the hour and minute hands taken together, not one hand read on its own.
1:38
